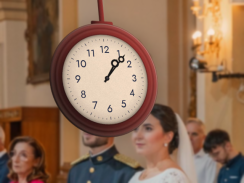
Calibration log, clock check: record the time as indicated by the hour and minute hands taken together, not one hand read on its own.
1:07
